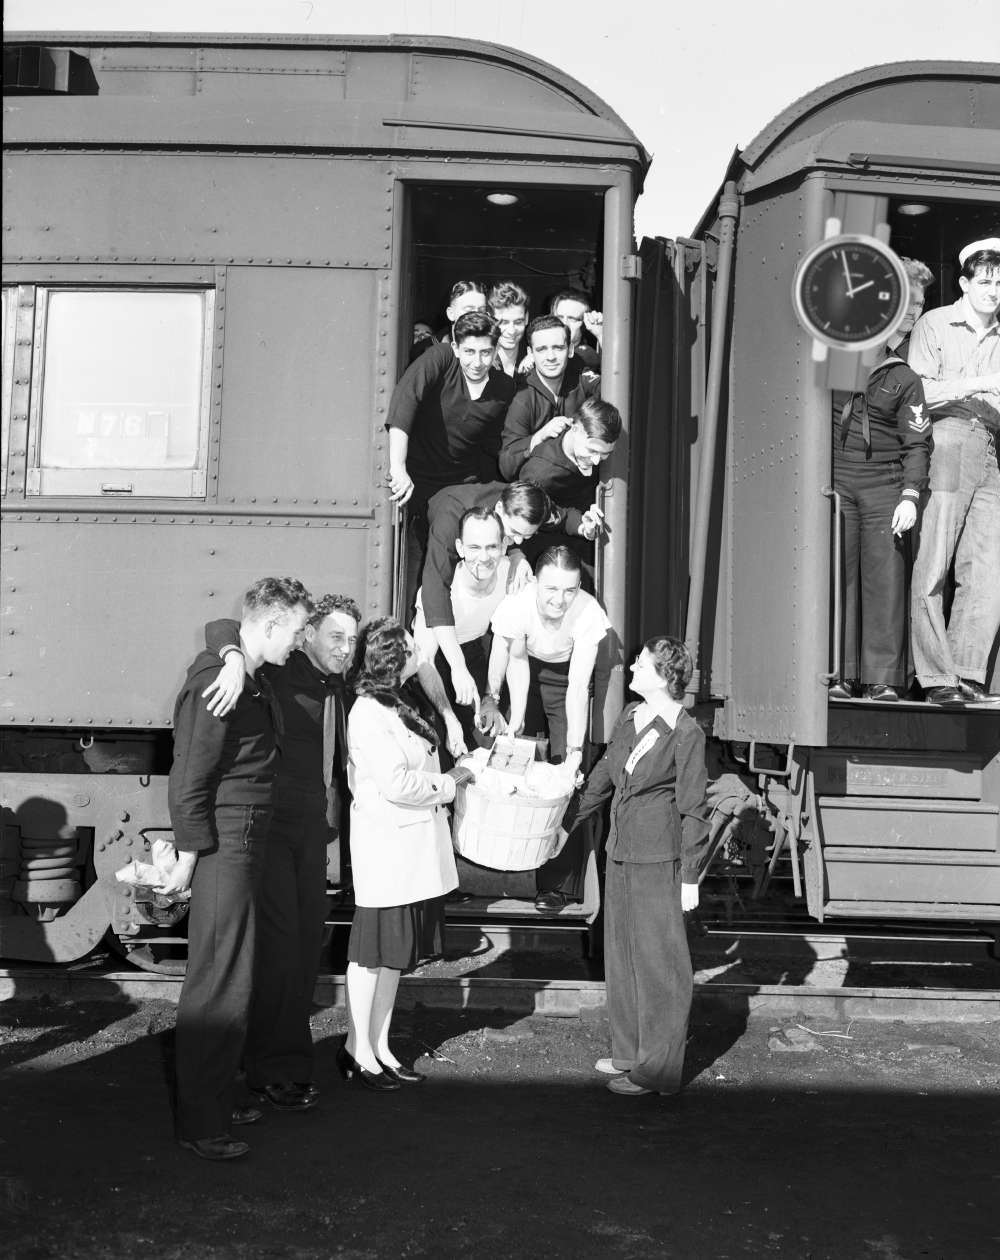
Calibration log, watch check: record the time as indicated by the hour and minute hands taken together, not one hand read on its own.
1:57
